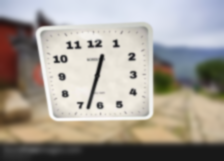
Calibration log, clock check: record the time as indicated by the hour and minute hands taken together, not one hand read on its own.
12:33
